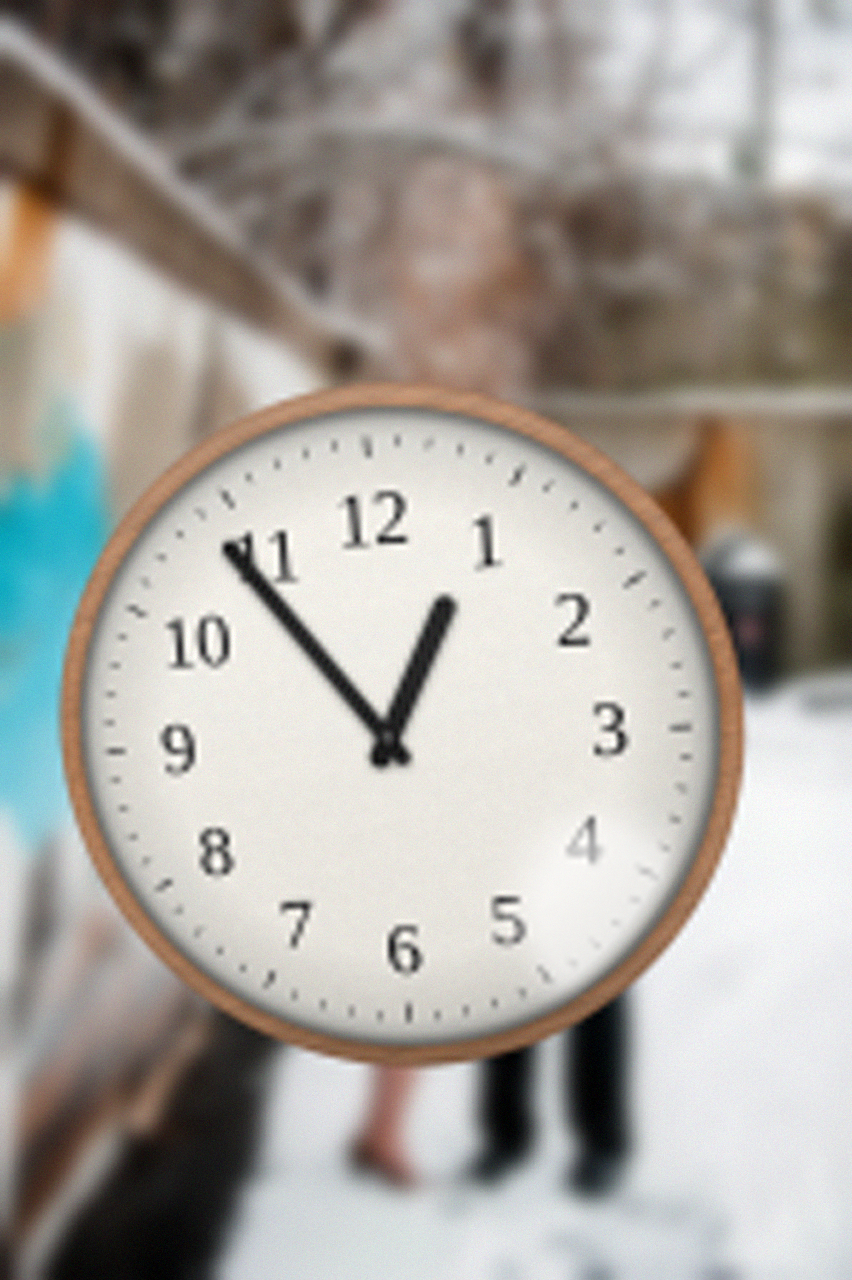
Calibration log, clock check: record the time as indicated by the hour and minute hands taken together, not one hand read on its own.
12:54
